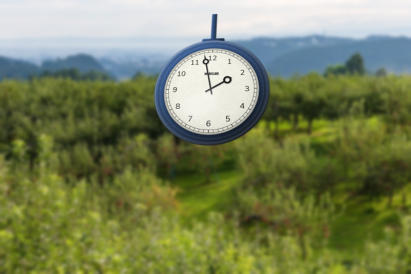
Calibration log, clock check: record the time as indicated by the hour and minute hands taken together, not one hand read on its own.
1:58
